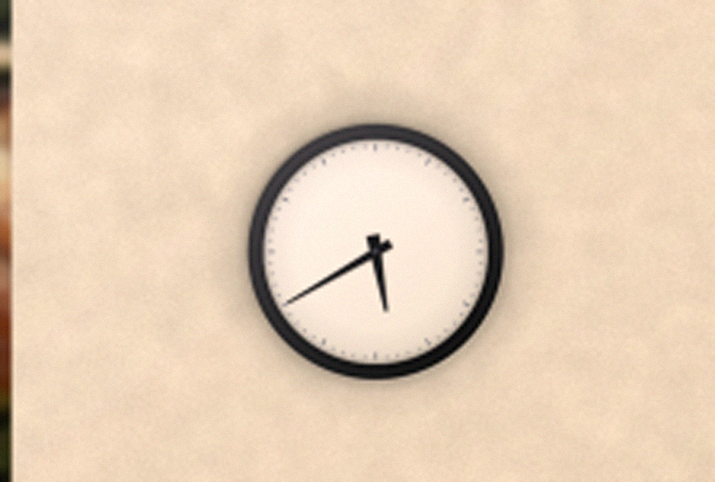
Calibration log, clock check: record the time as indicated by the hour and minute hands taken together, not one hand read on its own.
5:40
